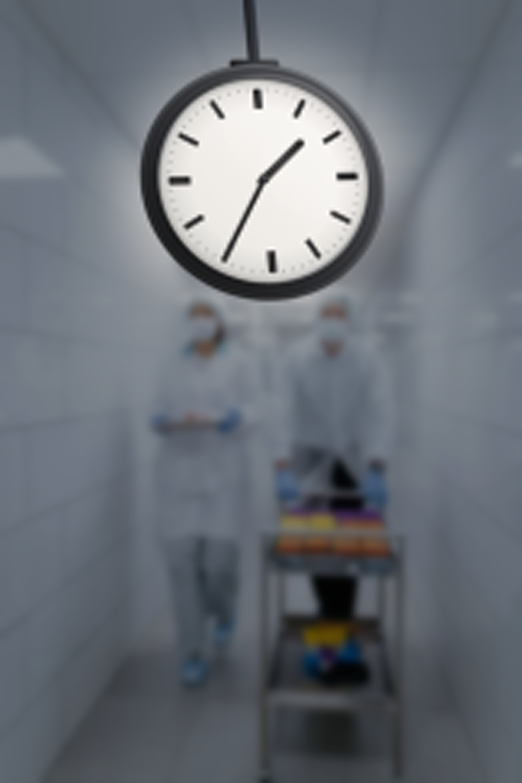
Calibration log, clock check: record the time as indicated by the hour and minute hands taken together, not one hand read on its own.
1:35
